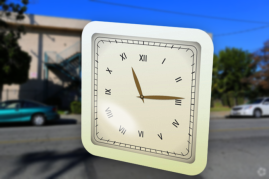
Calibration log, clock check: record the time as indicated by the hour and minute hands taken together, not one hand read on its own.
11:14
